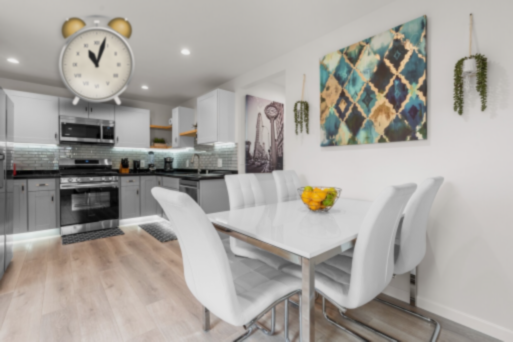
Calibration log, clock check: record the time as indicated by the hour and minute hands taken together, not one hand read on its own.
11:03
